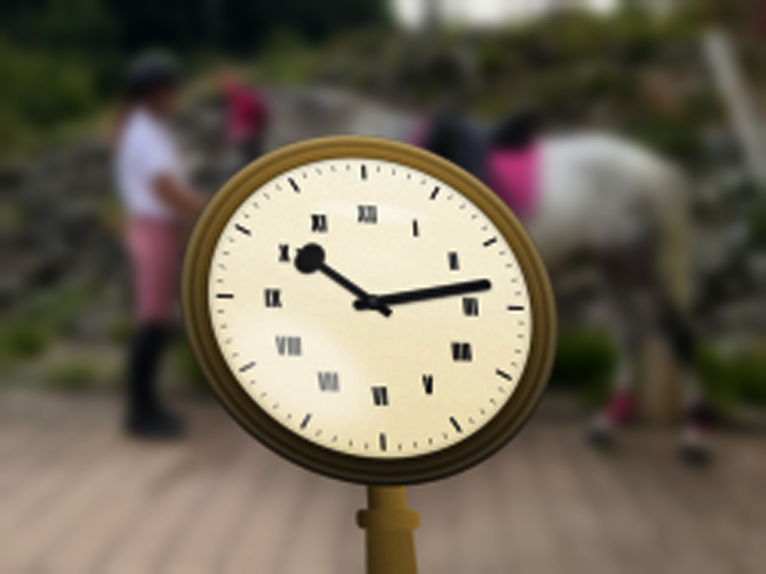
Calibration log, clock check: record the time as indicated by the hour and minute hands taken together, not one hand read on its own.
10:13
